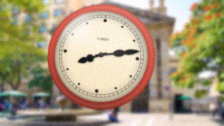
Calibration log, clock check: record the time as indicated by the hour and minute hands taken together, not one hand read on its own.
8:13
